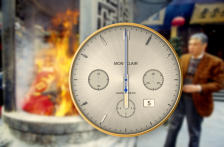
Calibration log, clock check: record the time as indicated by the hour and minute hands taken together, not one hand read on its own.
6:00
